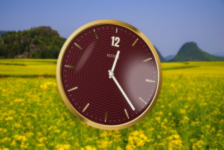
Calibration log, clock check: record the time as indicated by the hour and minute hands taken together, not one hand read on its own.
12:23
